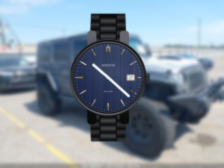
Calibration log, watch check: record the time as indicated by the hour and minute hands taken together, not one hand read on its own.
10:22
